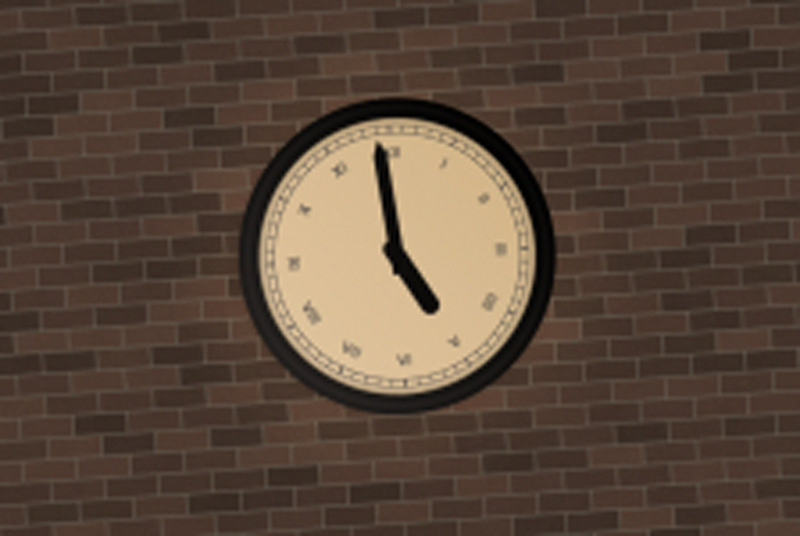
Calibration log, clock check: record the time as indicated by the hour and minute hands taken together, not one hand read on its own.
4:59
